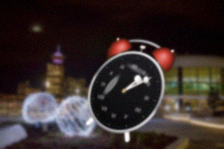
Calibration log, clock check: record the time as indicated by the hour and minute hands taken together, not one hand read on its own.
1:08
